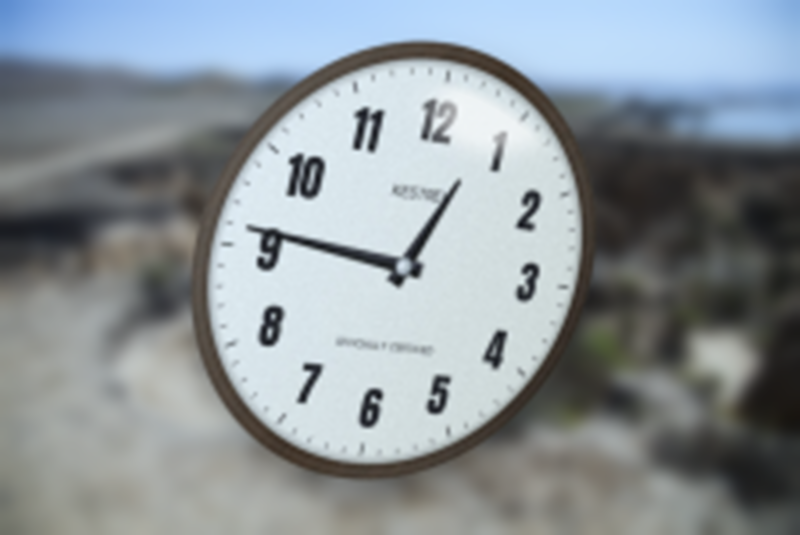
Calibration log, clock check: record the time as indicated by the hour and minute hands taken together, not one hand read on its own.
12:46
